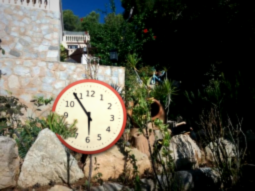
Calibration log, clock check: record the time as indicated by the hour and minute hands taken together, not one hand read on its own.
5:54
